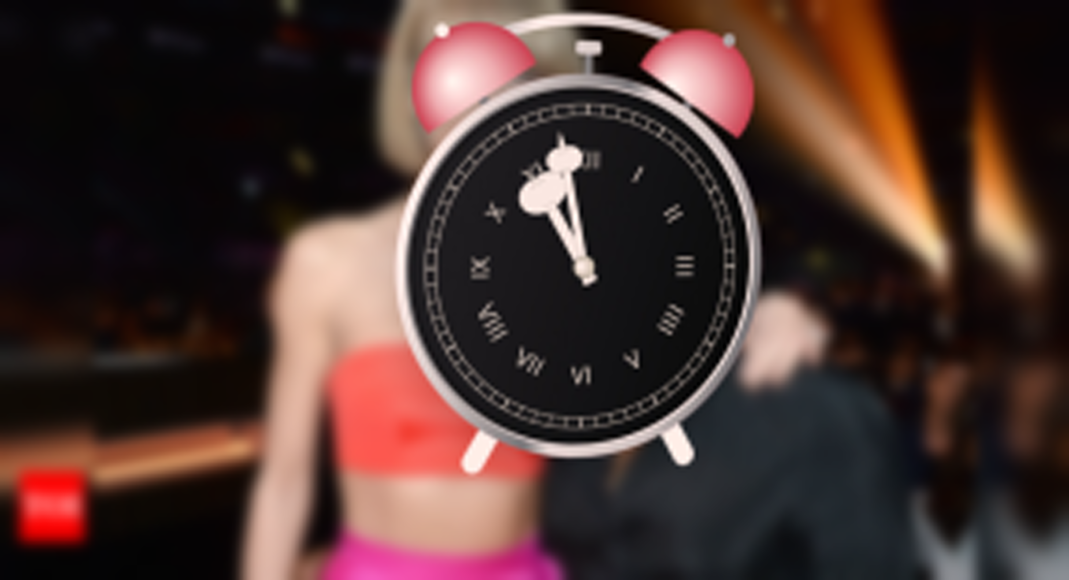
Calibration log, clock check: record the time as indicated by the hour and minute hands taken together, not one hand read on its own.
10:58
